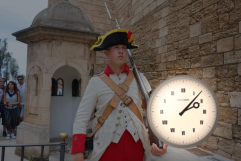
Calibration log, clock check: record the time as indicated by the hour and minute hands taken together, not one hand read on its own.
2:07
